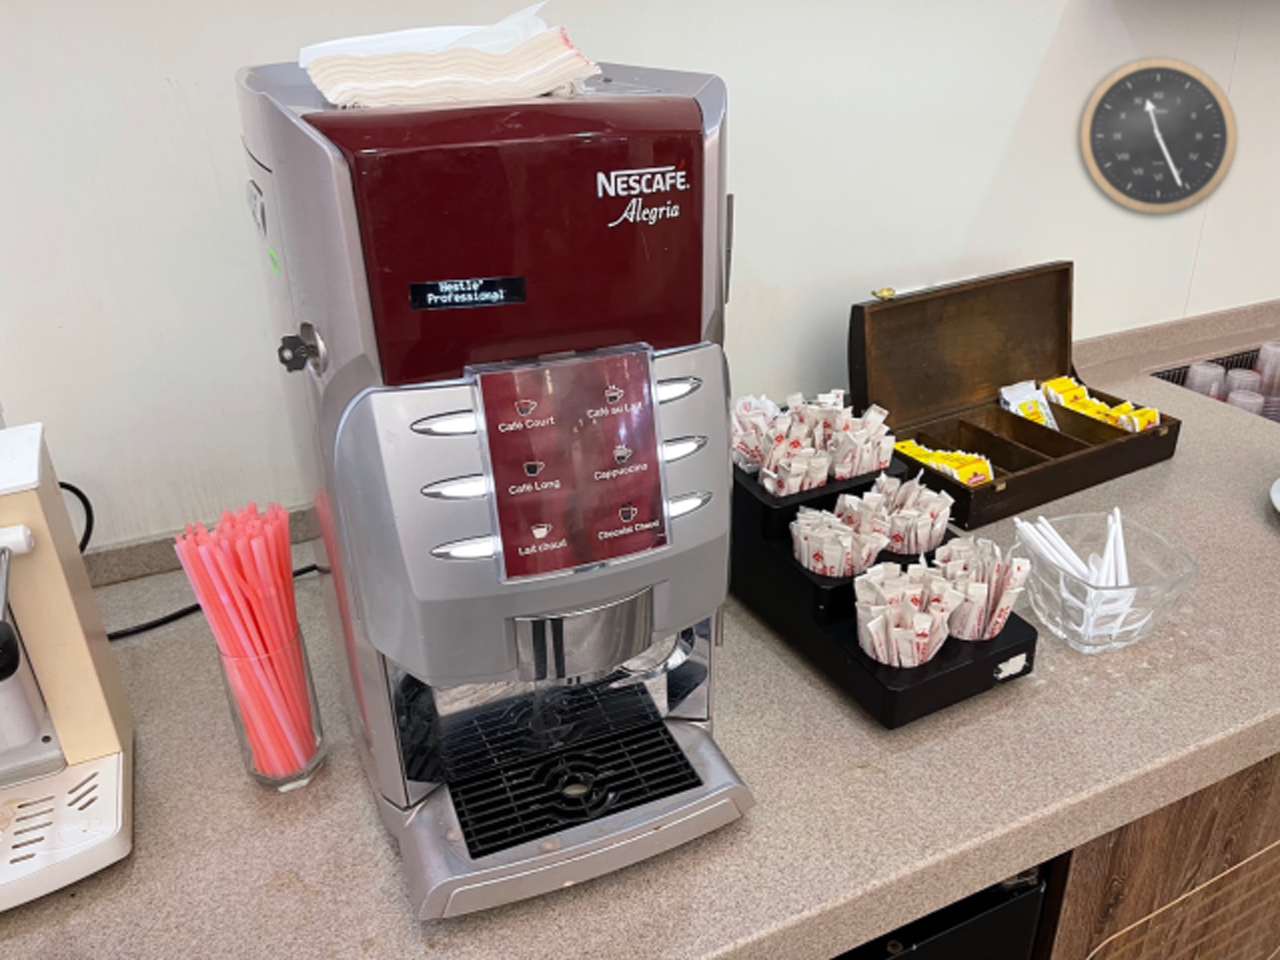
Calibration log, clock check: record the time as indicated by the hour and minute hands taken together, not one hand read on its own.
11:26
